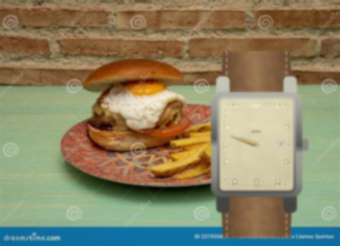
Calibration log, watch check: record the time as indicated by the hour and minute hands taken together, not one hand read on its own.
9:48
